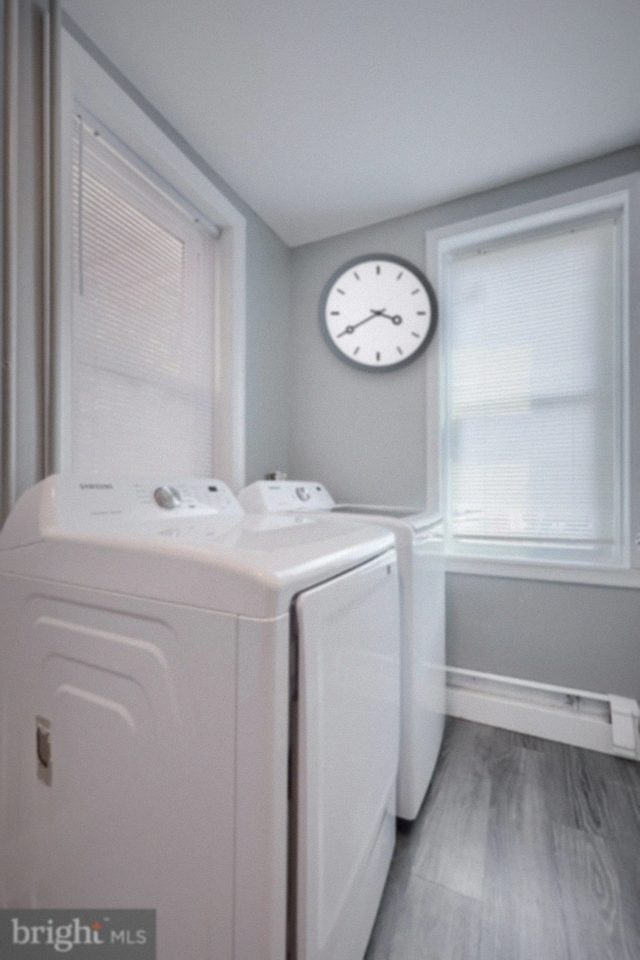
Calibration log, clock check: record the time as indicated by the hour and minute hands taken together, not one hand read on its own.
3:40
